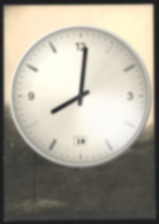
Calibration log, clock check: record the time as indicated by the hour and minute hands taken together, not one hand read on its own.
8:01
